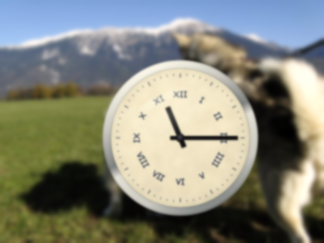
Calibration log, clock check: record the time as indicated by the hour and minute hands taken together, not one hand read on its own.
11:15
